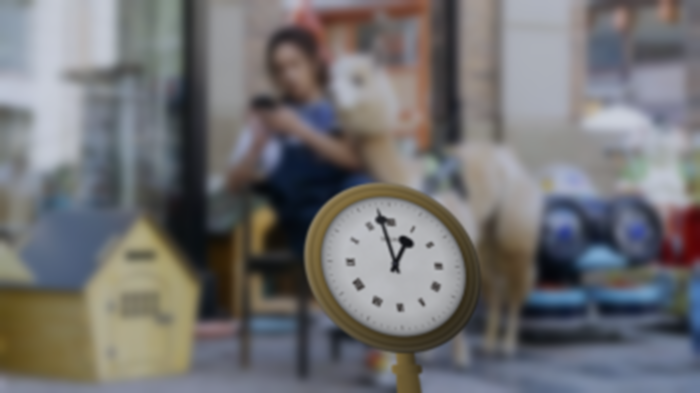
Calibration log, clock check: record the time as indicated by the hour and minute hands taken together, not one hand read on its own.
12:58
